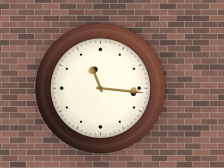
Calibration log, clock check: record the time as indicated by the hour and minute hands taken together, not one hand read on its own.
11:16
